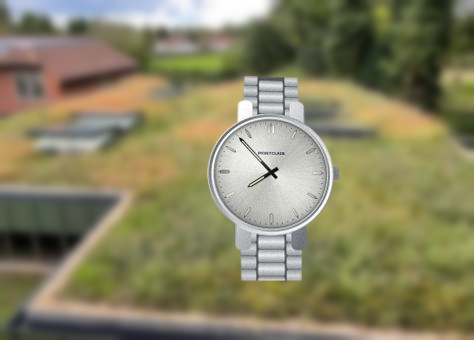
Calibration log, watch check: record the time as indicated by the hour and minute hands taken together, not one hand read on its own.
7:53
